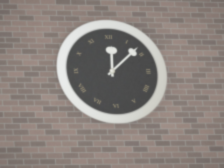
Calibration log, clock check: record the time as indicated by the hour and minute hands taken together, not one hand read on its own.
12:08
